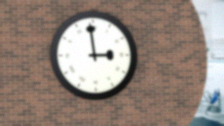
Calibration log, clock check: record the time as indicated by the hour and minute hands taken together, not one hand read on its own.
2:59
